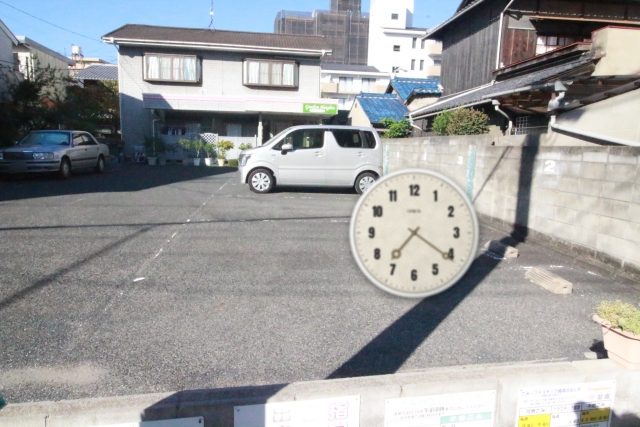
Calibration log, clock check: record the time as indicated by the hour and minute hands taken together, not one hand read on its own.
7:21
